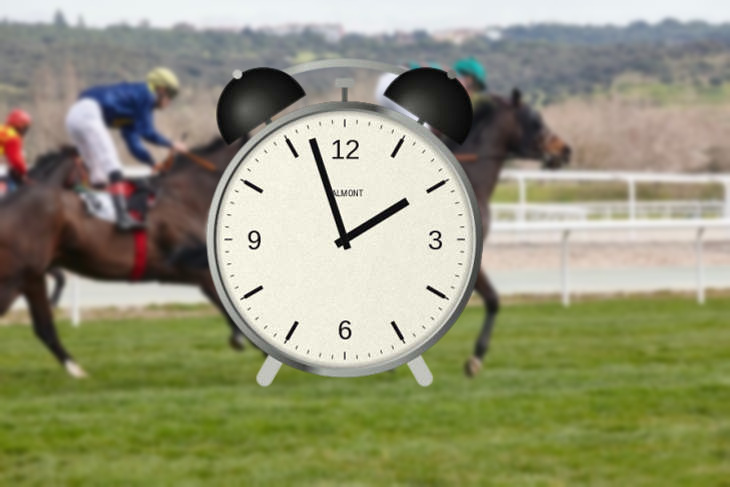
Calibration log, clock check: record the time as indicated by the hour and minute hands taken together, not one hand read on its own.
1:57
